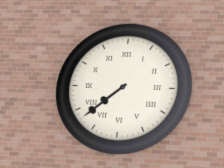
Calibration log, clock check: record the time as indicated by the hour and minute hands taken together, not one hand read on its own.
7:38
